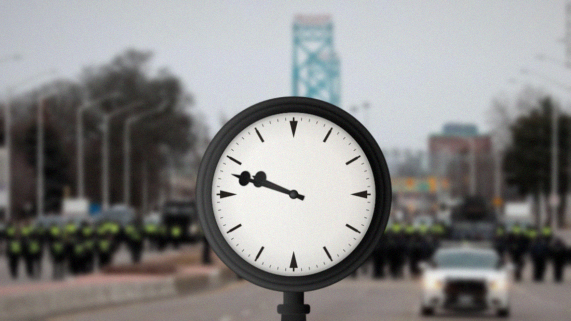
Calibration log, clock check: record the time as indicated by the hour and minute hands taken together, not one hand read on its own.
9:48
